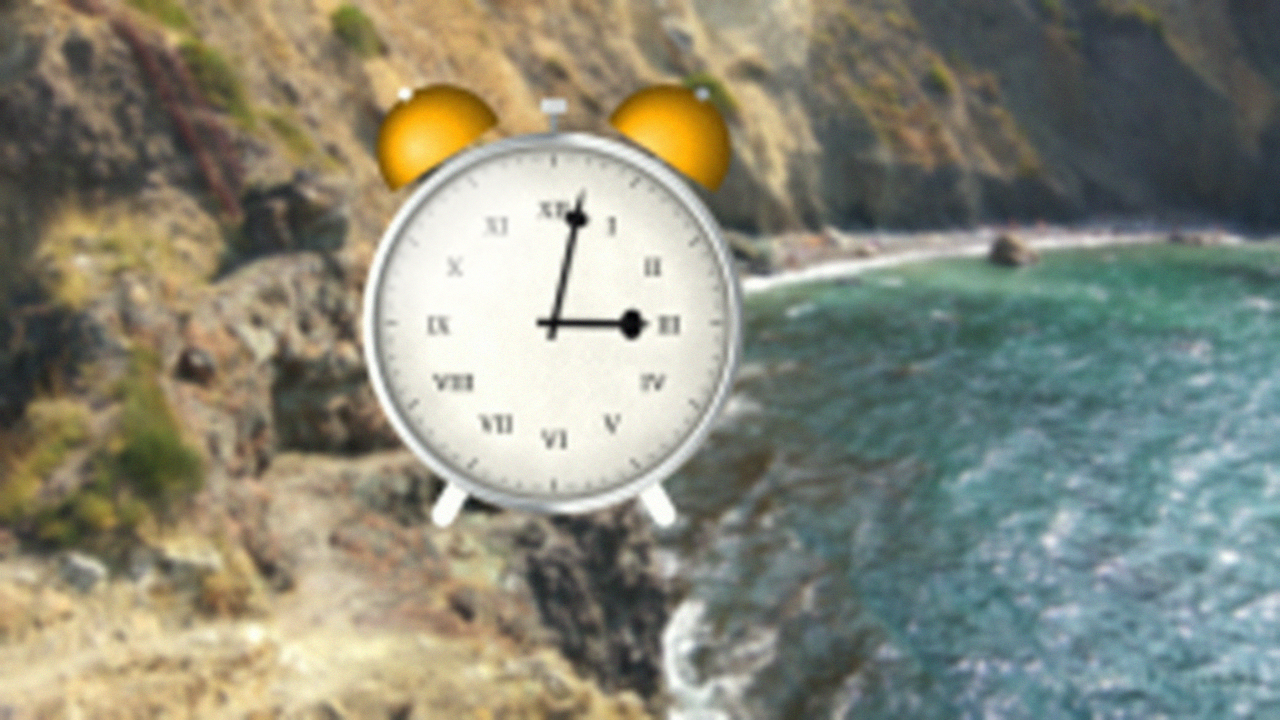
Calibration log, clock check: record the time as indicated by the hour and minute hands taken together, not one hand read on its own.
3:02
